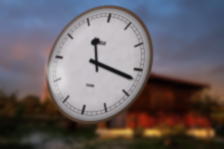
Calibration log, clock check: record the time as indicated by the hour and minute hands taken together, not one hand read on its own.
11:17
